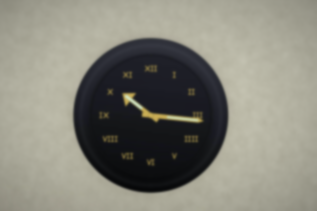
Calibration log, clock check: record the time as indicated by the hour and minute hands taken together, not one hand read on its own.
10:16
